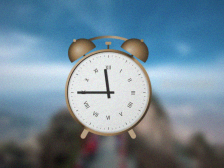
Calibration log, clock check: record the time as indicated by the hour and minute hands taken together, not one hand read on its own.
11:45
